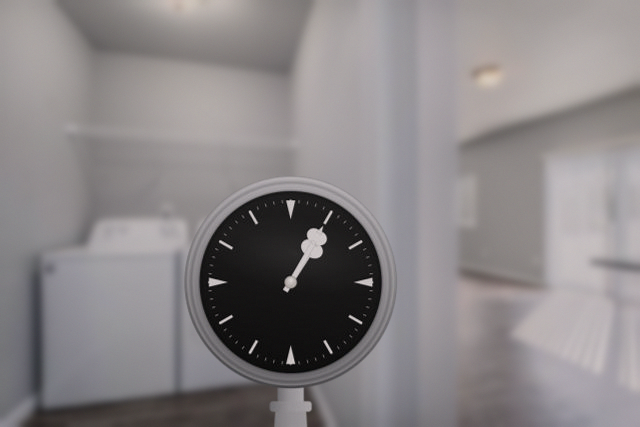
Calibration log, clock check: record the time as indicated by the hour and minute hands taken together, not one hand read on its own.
1:05
